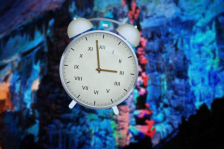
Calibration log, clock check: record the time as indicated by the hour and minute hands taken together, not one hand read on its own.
2:58
